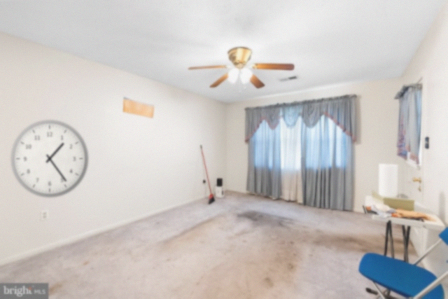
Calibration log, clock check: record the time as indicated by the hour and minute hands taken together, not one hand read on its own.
1:24
